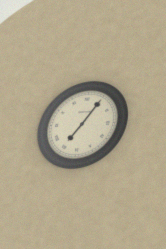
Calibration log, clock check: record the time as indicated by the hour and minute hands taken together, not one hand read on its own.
7:05
